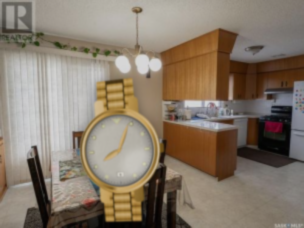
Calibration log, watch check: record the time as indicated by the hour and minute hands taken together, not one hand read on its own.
8:04
